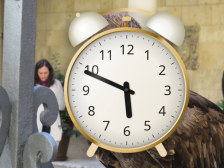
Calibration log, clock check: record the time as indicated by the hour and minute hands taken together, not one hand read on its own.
5:49
